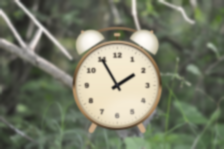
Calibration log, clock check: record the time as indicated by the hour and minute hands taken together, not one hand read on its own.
1:55
